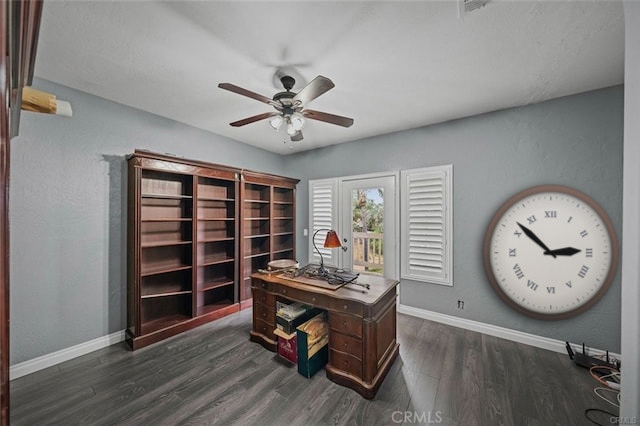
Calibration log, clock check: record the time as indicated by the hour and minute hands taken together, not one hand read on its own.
2:52
